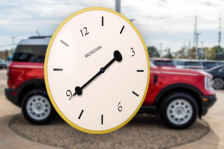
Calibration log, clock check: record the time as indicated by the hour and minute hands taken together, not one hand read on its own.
2:44
